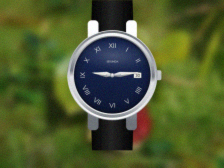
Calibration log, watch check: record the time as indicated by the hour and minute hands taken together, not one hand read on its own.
9:14
